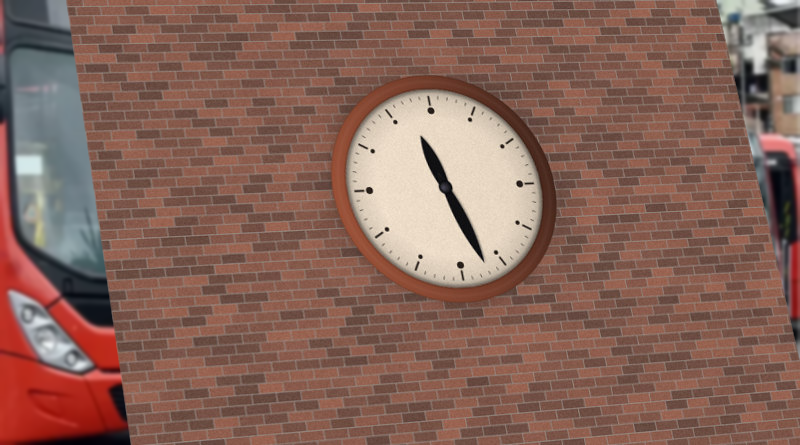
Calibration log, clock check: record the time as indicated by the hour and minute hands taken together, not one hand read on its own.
11:27
